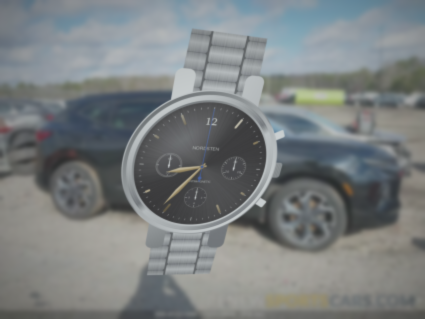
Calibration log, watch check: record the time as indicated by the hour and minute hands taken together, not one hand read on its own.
8:36
